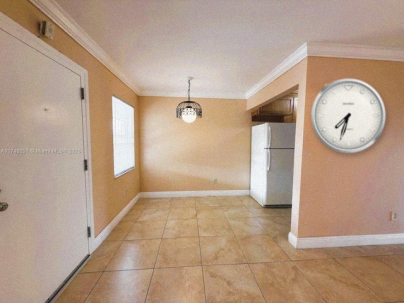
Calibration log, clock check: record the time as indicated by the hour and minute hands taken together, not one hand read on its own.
7:33
